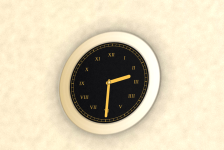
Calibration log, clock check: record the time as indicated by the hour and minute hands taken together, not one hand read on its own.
2:30
